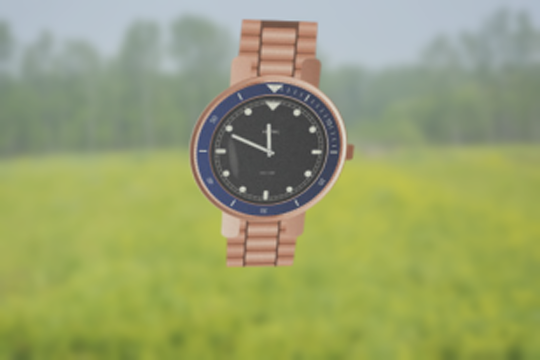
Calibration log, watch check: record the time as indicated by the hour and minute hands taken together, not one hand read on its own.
11:49
